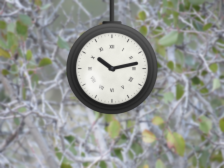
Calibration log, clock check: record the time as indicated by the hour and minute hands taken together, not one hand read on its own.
10:13
